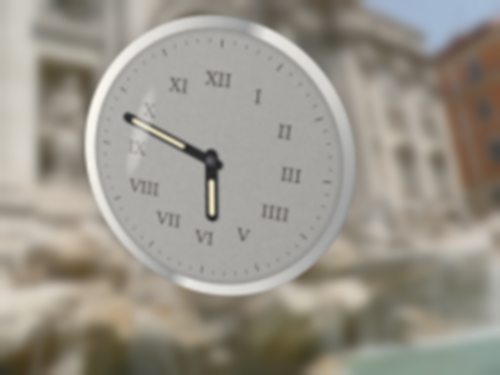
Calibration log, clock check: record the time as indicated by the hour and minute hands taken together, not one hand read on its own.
5:48
